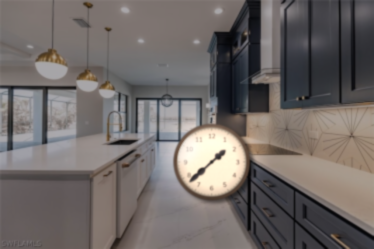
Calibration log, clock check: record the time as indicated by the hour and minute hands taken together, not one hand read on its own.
1:38
